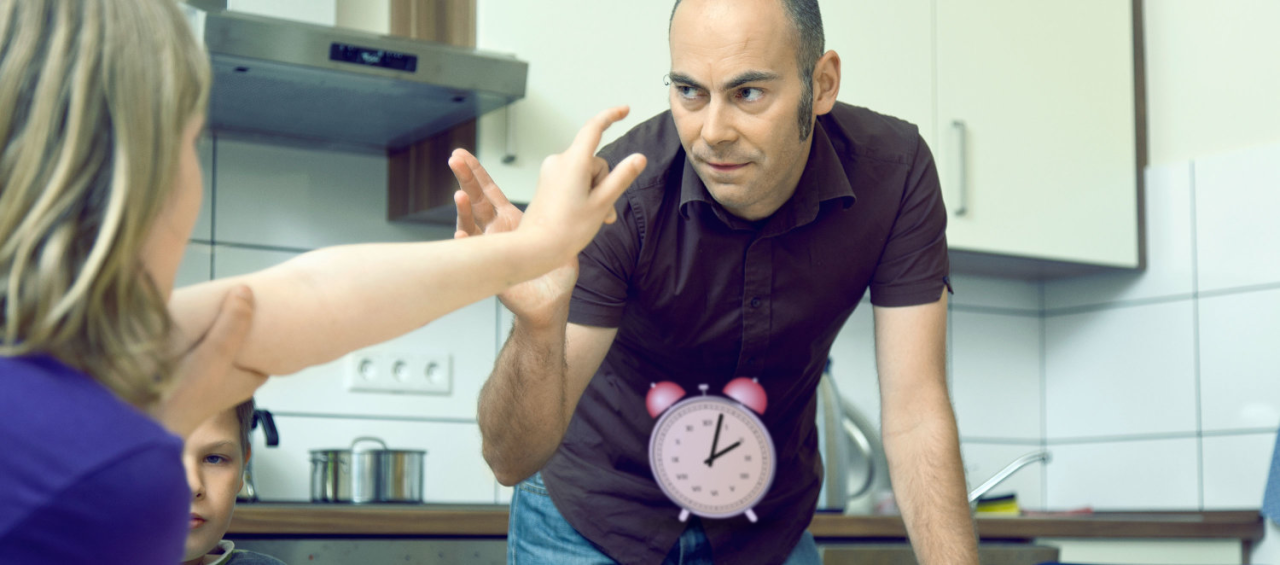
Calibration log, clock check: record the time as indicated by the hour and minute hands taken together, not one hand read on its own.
2:03
